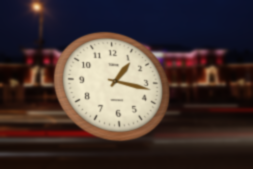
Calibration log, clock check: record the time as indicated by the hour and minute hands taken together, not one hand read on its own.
1:17
